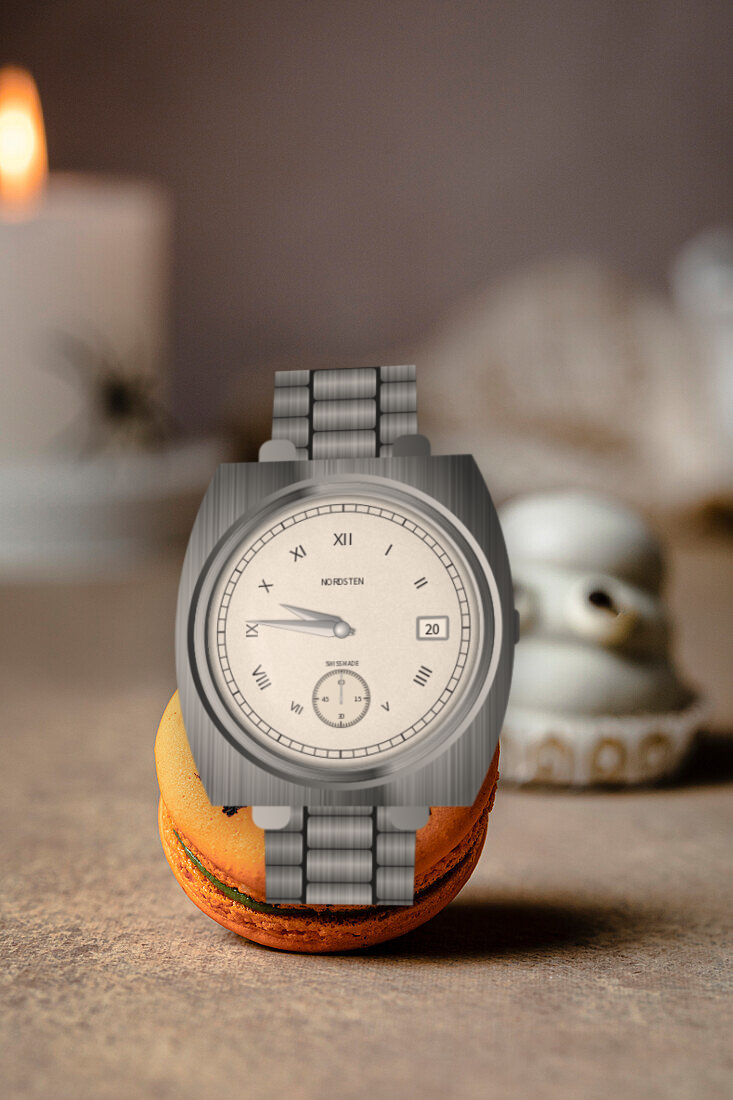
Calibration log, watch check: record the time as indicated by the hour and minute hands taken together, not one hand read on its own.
9:46
